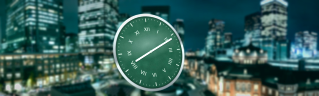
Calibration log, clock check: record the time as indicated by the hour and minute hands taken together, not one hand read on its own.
8:11
